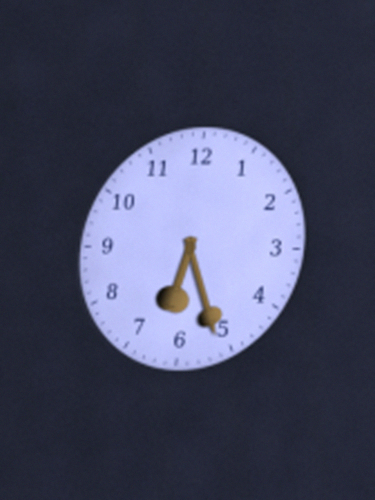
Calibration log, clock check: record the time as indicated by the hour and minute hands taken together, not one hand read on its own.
6:26
